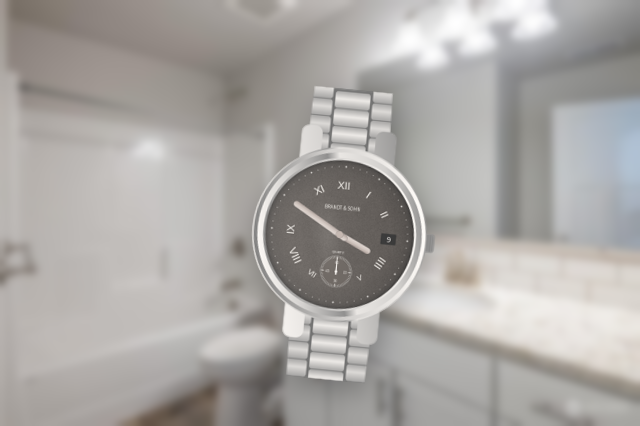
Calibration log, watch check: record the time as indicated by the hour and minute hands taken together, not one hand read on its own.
3:50
